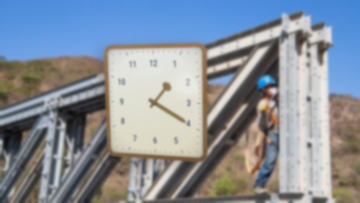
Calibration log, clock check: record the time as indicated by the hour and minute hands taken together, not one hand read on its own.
1:20
